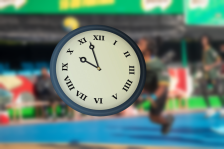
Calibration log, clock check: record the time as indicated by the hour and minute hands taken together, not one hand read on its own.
9:57
